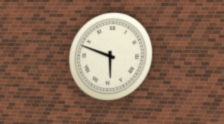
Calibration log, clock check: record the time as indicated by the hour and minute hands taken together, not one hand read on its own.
5:48
